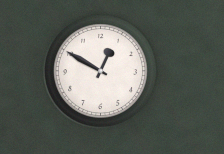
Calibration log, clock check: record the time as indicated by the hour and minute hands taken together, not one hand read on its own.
12:50
